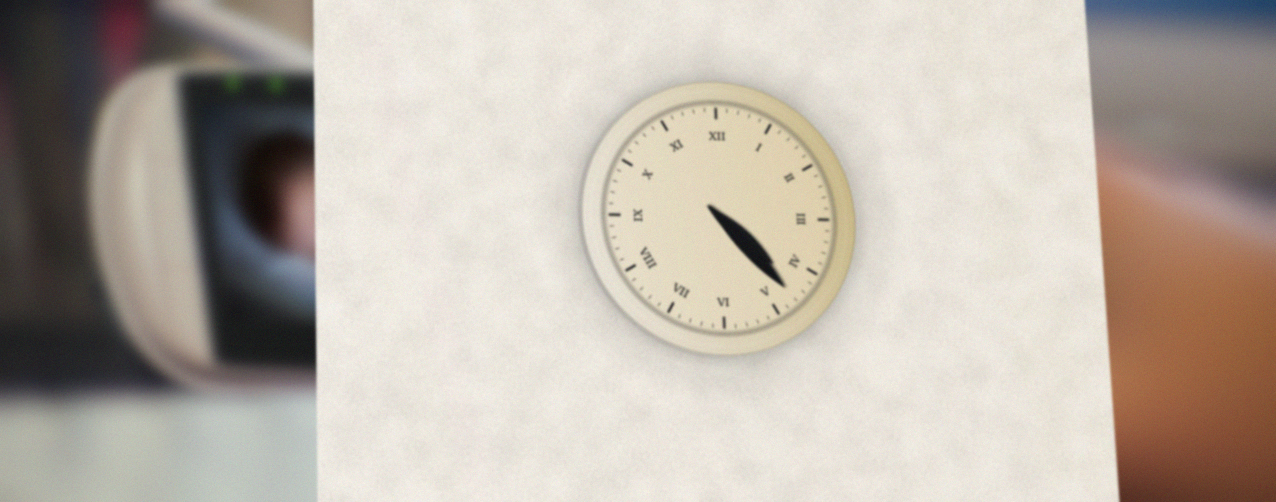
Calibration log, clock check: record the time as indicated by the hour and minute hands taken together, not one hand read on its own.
4:23
